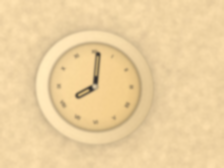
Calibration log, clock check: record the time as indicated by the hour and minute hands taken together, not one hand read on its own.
8:01
